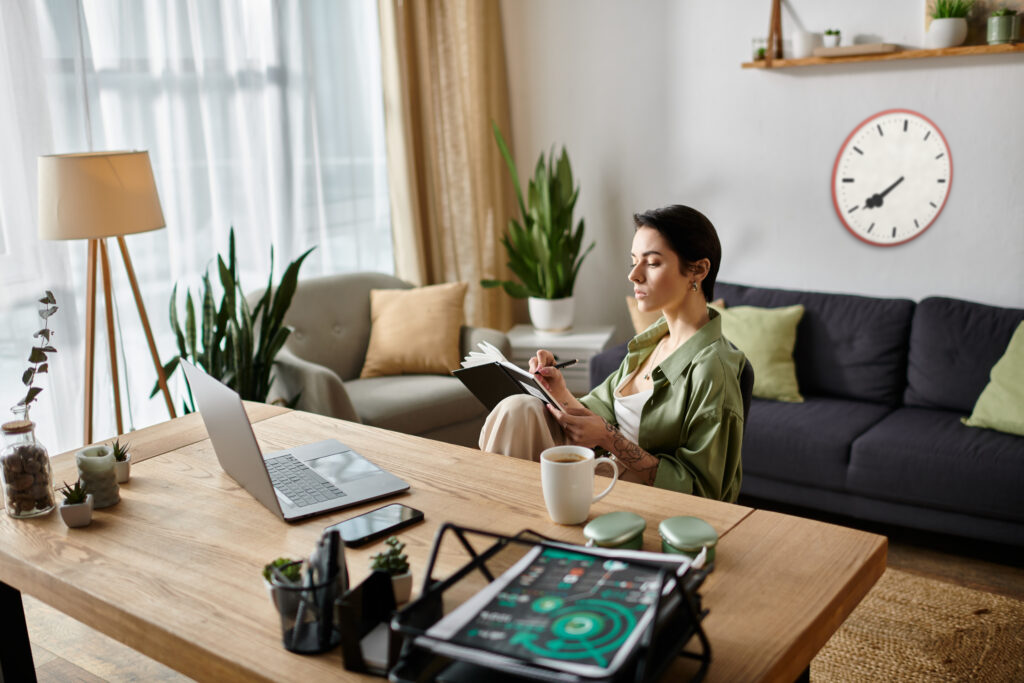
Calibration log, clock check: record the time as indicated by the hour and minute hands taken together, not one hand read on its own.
7:39
